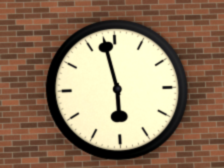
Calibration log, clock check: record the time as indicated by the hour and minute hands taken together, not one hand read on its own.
5:58
